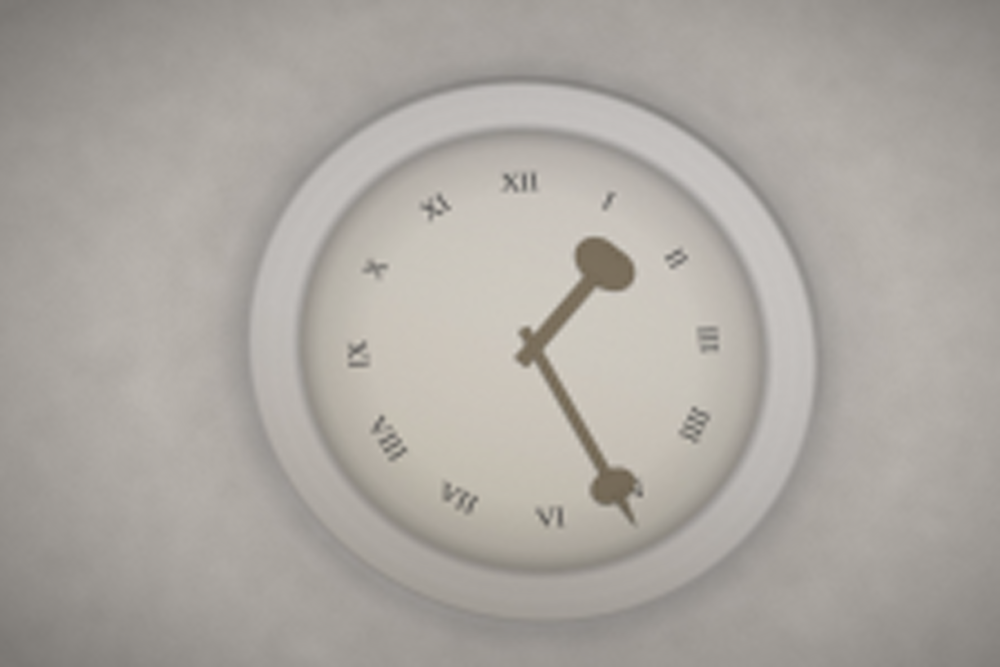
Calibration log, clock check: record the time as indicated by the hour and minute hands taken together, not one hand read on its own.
1:26
